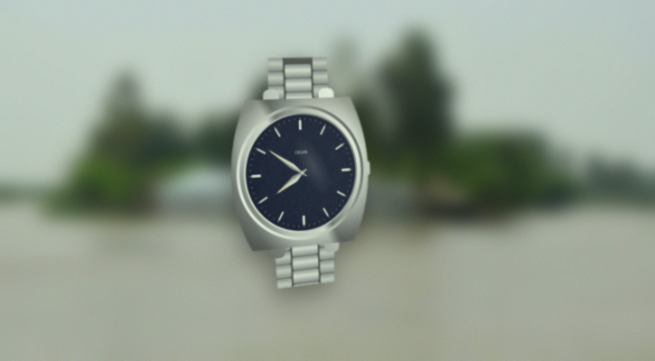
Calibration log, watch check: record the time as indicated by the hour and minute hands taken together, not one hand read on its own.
7:51
